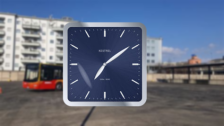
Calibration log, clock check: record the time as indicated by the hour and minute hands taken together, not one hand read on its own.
7:09
